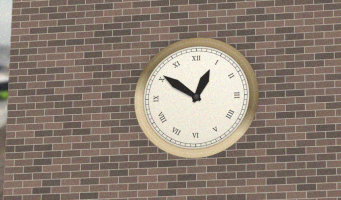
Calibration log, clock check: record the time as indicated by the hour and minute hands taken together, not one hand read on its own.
12:51
